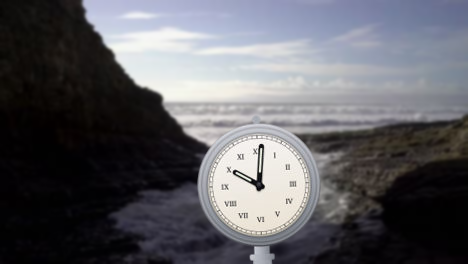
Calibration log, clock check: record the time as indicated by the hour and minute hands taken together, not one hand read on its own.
10:01
